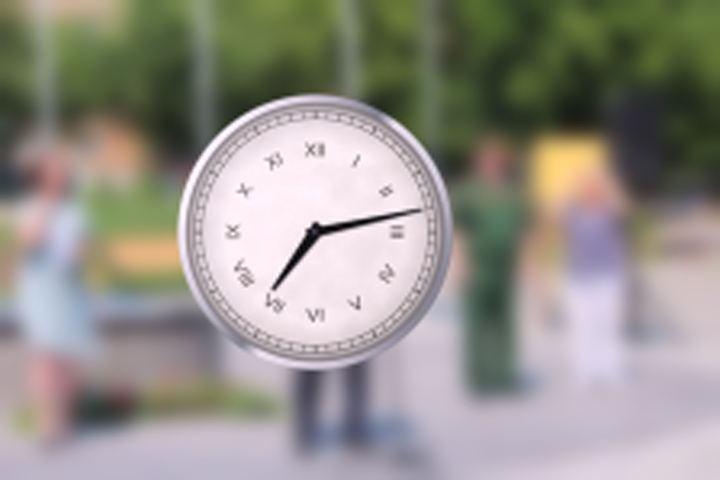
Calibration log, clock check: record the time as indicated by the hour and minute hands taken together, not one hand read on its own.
7:13
